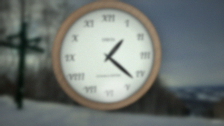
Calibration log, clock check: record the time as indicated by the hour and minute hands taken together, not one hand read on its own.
1:22
